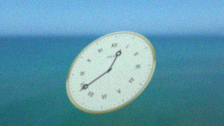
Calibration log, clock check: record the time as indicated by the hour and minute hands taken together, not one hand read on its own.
12:39
